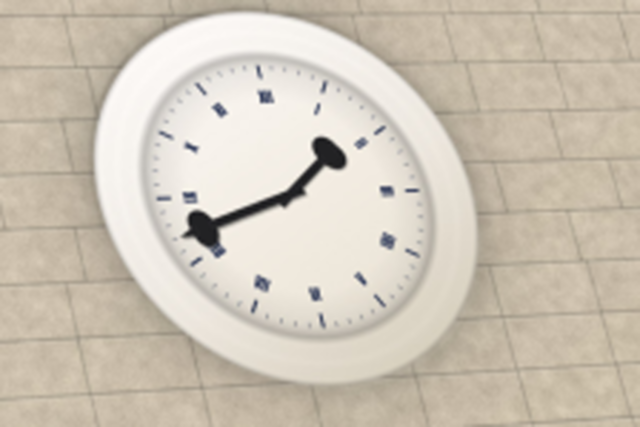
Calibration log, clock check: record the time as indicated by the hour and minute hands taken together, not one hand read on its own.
1:42
